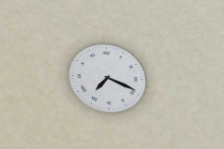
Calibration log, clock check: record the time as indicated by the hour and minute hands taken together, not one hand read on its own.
7:19
